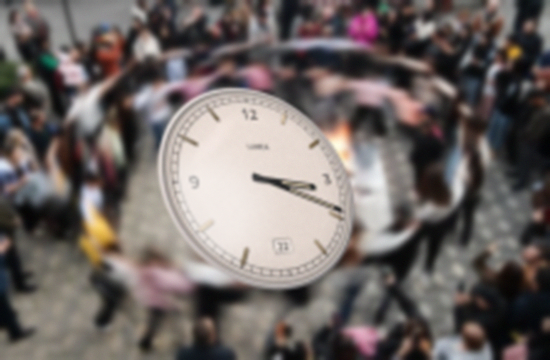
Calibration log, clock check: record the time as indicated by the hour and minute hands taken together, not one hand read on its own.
3:19
